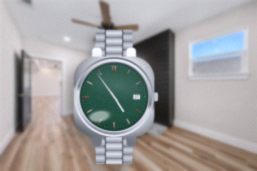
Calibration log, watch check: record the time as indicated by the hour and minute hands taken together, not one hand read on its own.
4:54
